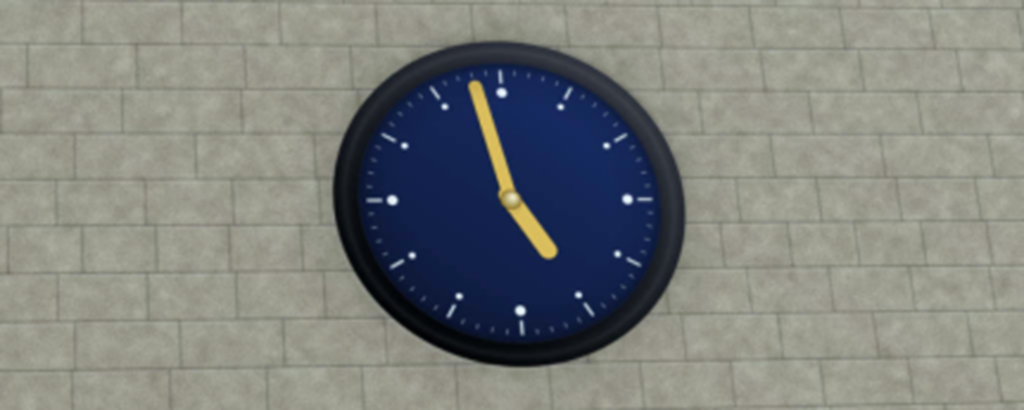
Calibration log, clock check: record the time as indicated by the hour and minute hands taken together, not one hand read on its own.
4:58
